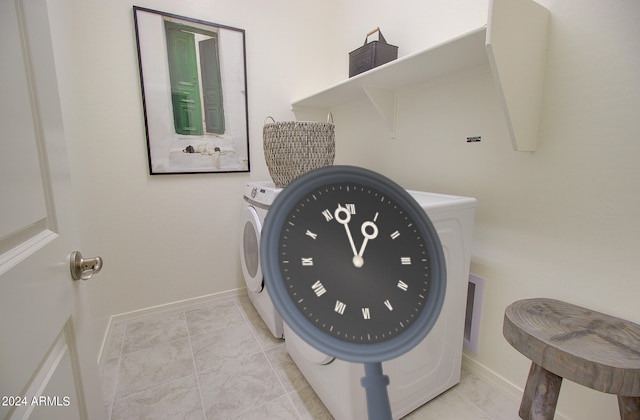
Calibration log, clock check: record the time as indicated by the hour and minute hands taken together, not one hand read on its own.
12:58
